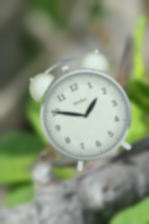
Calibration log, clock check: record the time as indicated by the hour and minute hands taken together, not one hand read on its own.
1:50
